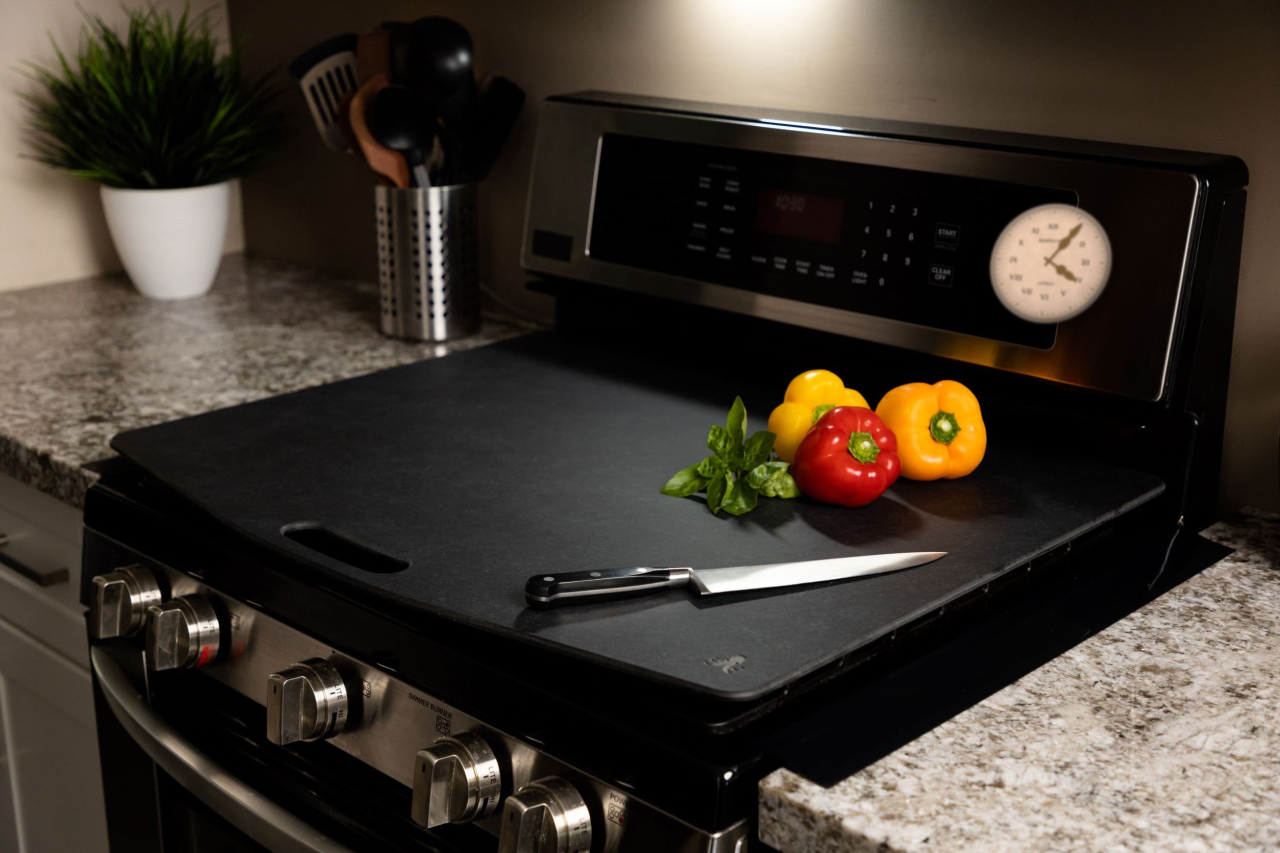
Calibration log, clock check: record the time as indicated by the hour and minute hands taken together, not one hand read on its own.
4:06
